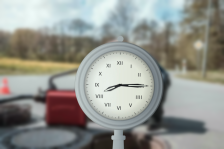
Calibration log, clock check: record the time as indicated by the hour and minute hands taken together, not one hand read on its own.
8:15
